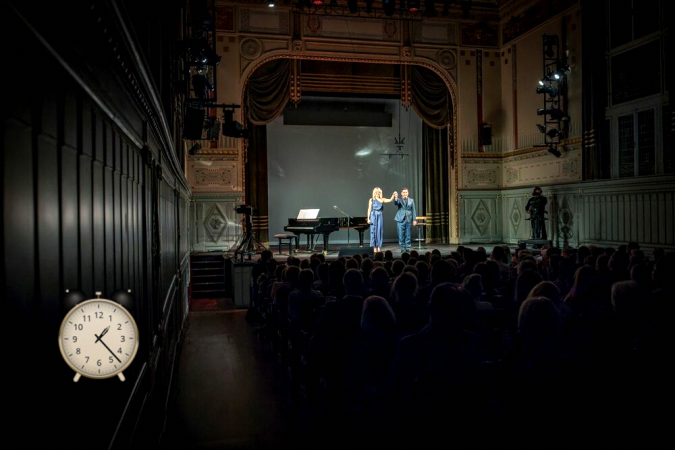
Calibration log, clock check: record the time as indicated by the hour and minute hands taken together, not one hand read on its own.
1:23
